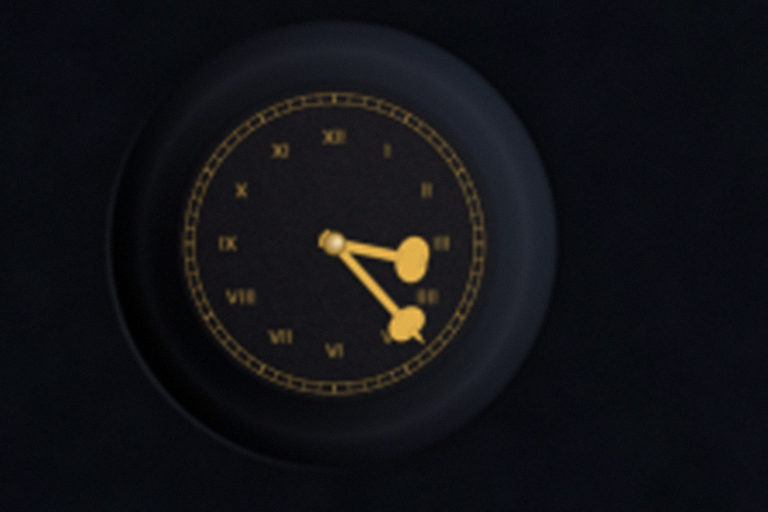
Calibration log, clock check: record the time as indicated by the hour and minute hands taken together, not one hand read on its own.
3:23
